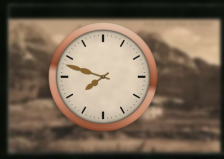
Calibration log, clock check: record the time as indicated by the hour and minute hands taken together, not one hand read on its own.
7:48
